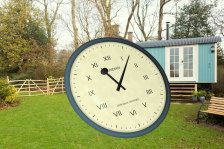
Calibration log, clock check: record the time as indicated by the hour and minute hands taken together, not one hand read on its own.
11:07
